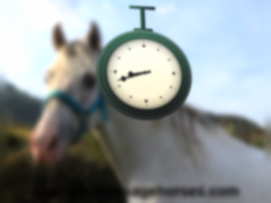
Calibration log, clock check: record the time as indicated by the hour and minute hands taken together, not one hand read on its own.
8:42
